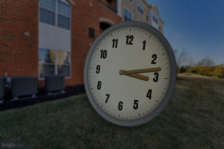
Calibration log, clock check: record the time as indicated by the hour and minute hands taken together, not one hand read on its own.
3:13
